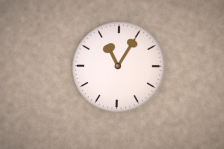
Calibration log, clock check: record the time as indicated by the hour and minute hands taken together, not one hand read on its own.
11:05
